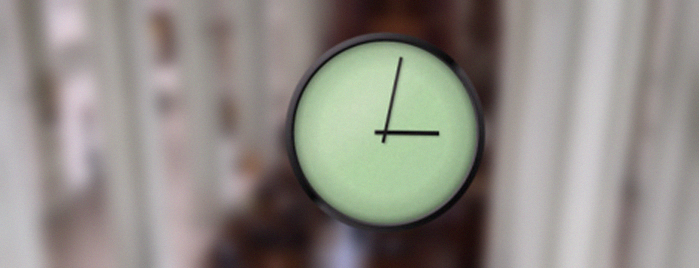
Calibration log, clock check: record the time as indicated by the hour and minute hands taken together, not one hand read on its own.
3:02
